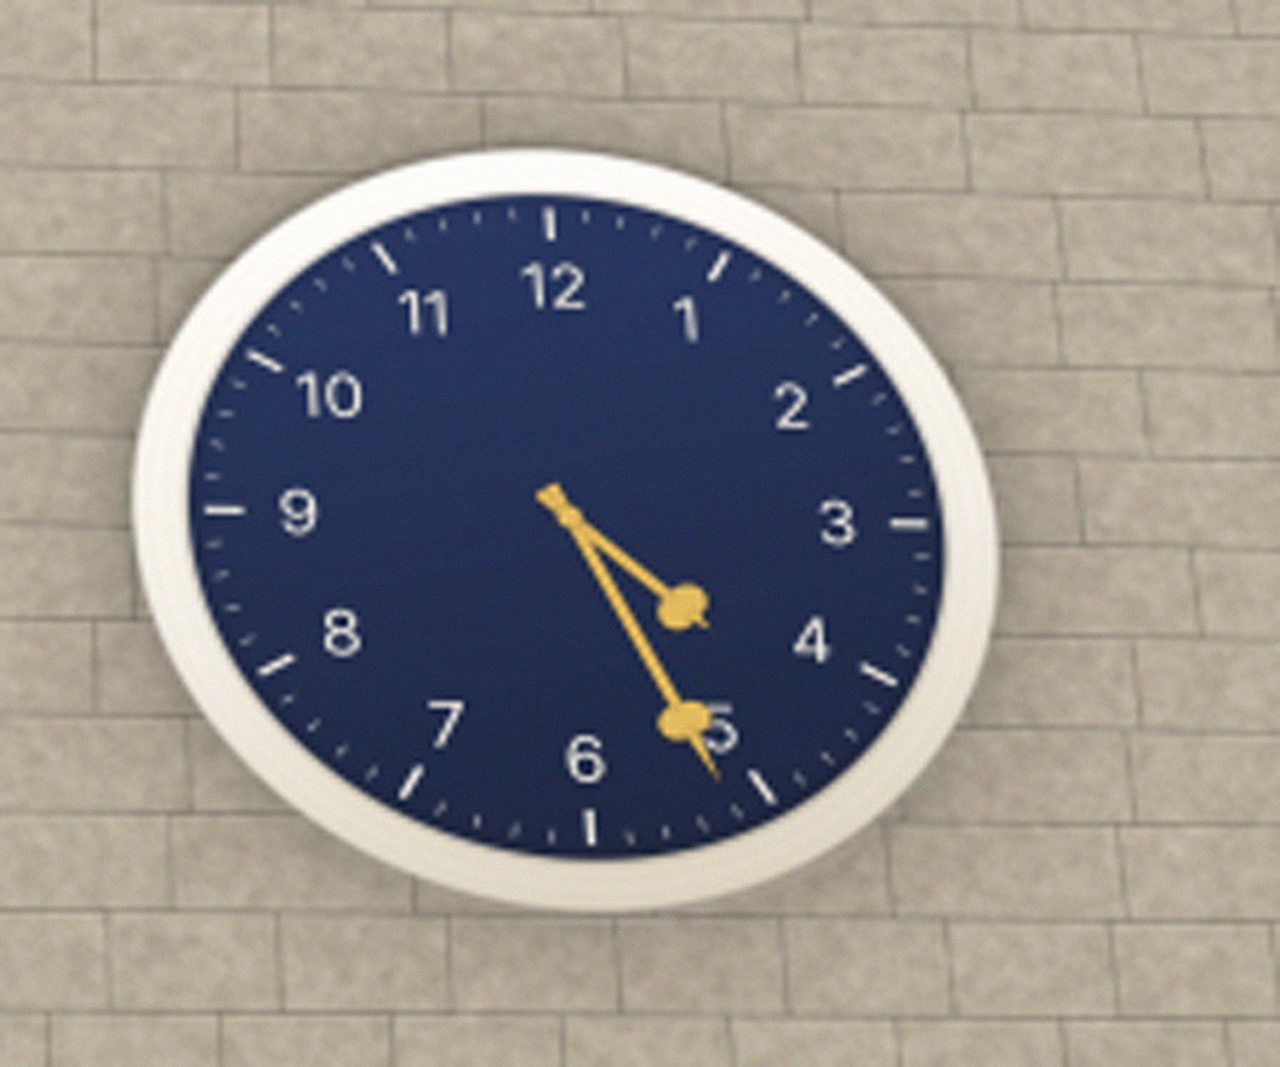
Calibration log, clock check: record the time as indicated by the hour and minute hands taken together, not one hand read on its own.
4:26
